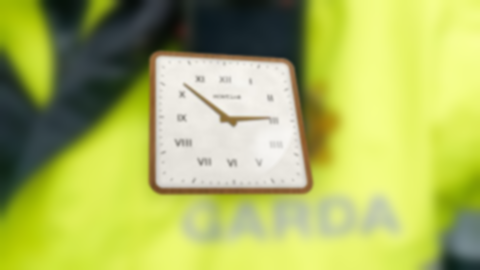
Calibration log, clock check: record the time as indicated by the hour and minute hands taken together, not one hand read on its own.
2:52
